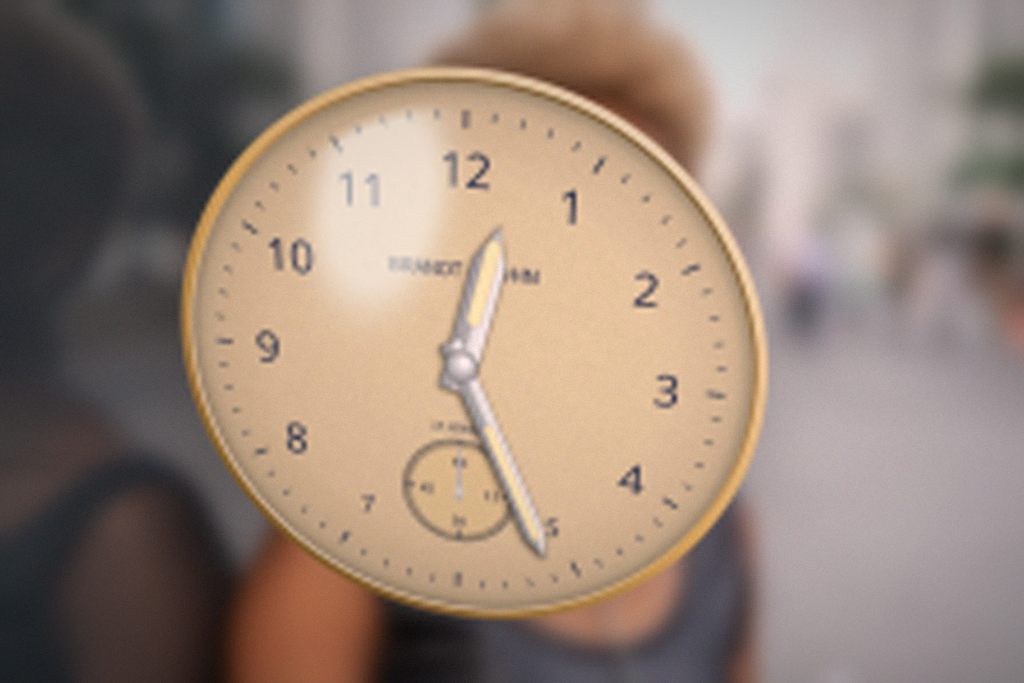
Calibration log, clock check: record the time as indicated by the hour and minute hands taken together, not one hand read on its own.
12:26
